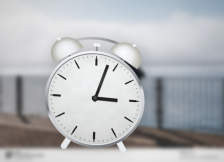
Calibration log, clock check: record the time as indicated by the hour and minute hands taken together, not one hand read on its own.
3:03
